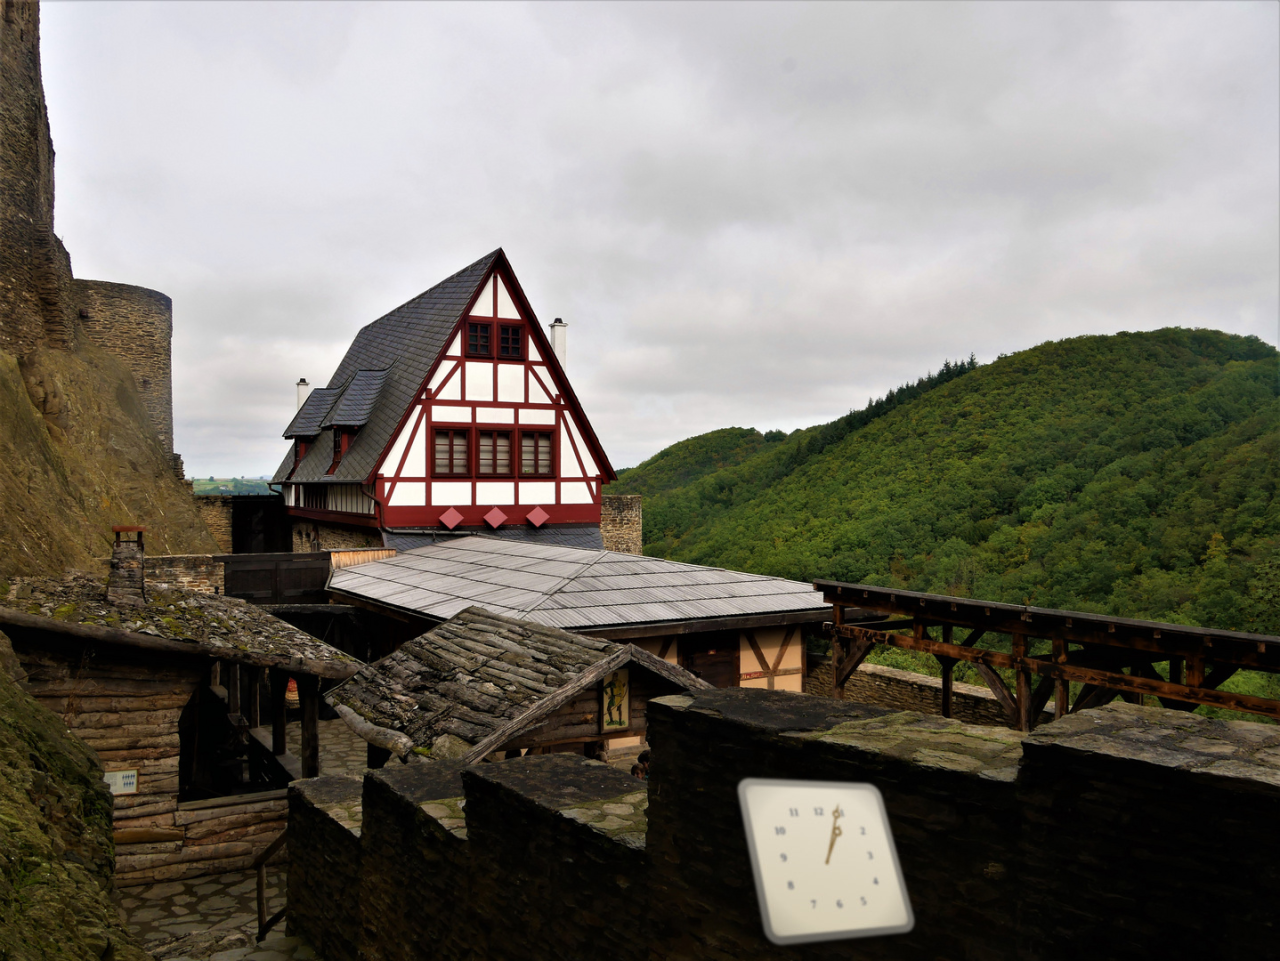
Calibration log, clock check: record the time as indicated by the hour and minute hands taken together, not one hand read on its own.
1:04
